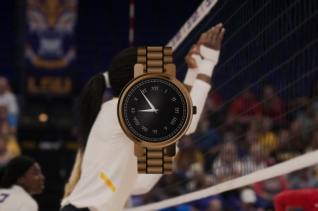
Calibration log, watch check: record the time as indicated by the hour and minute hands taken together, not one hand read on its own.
8:54
